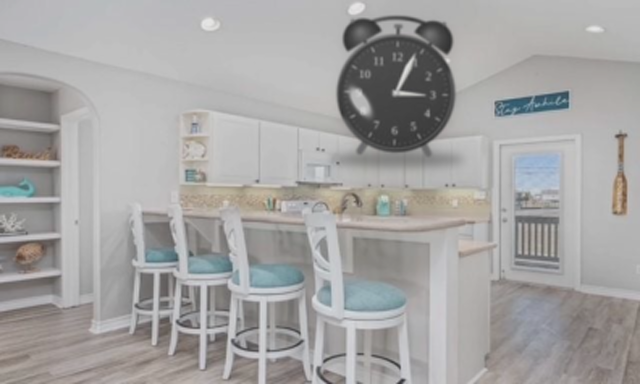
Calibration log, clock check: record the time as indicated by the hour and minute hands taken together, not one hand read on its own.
3:04
